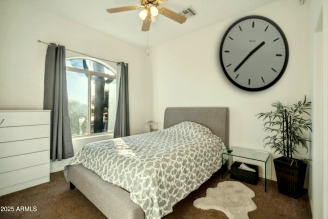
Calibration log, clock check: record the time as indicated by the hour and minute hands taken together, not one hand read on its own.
1:37
